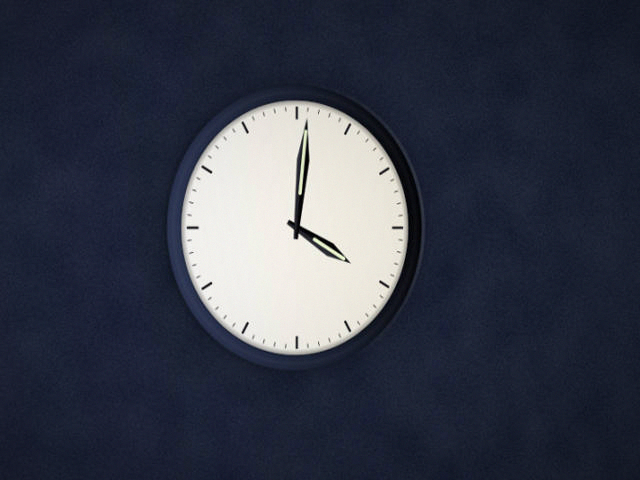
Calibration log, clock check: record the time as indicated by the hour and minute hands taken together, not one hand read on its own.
4:01
